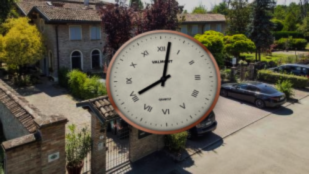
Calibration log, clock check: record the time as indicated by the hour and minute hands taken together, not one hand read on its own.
8:02
